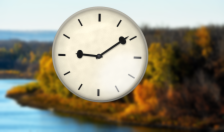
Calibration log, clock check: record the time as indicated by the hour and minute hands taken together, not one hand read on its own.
9:09
